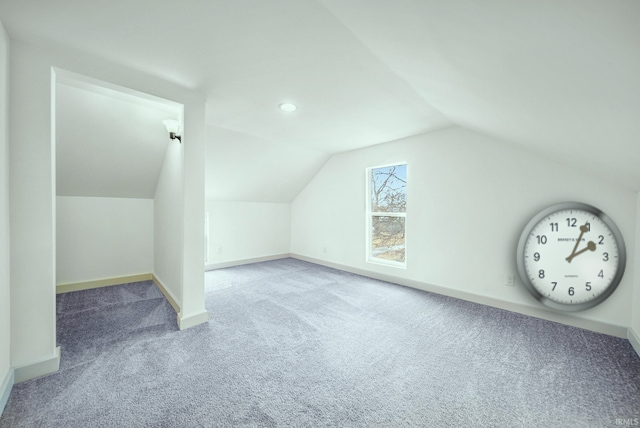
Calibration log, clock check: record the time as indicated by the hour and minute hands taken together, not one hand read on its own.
2:04
